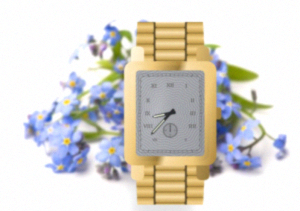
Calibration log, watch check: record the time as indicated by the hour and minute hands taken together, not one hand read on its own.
8:37
